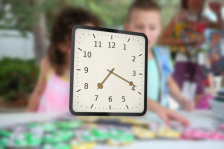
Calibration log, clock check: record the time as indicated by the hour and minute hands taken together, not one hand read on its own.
7:19
